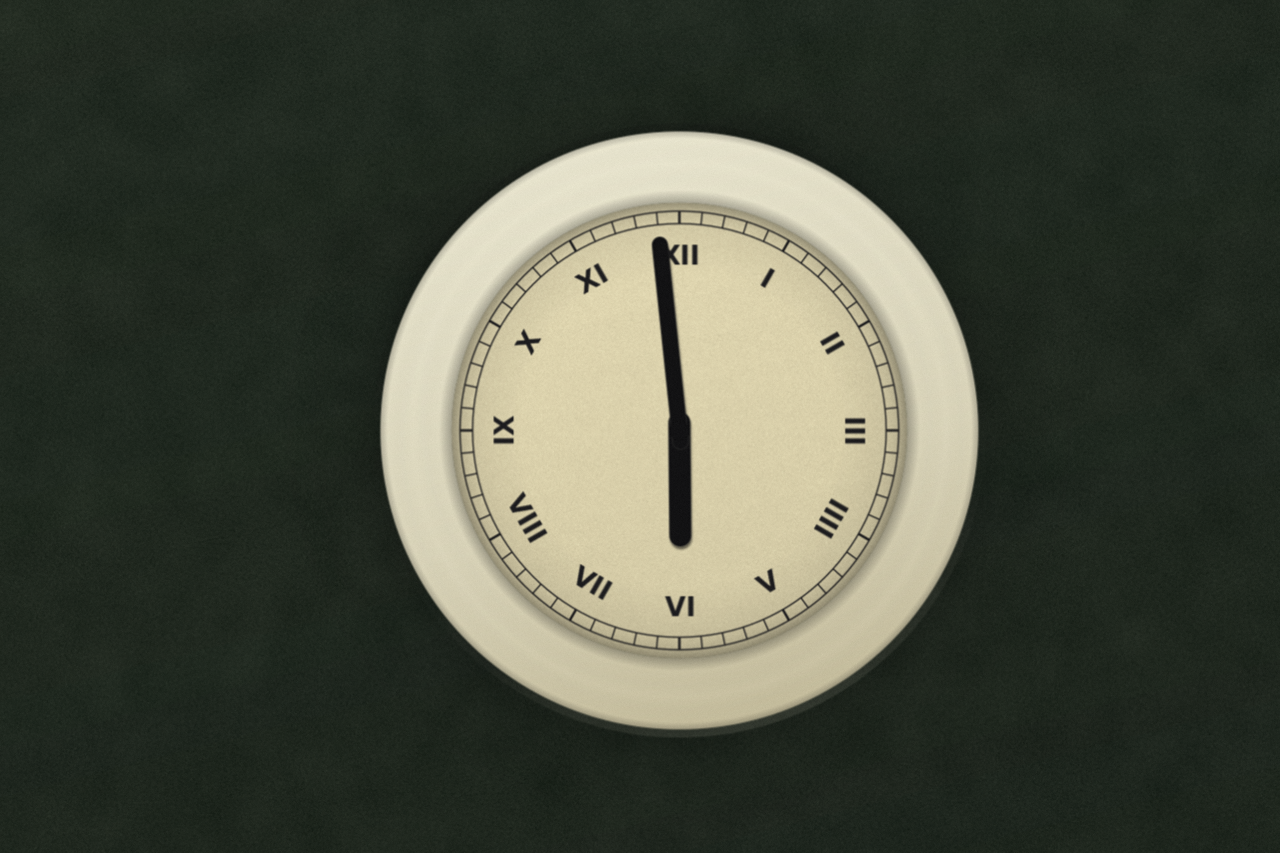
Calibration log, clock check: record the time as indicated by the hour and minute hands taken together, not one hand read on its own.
5:59
